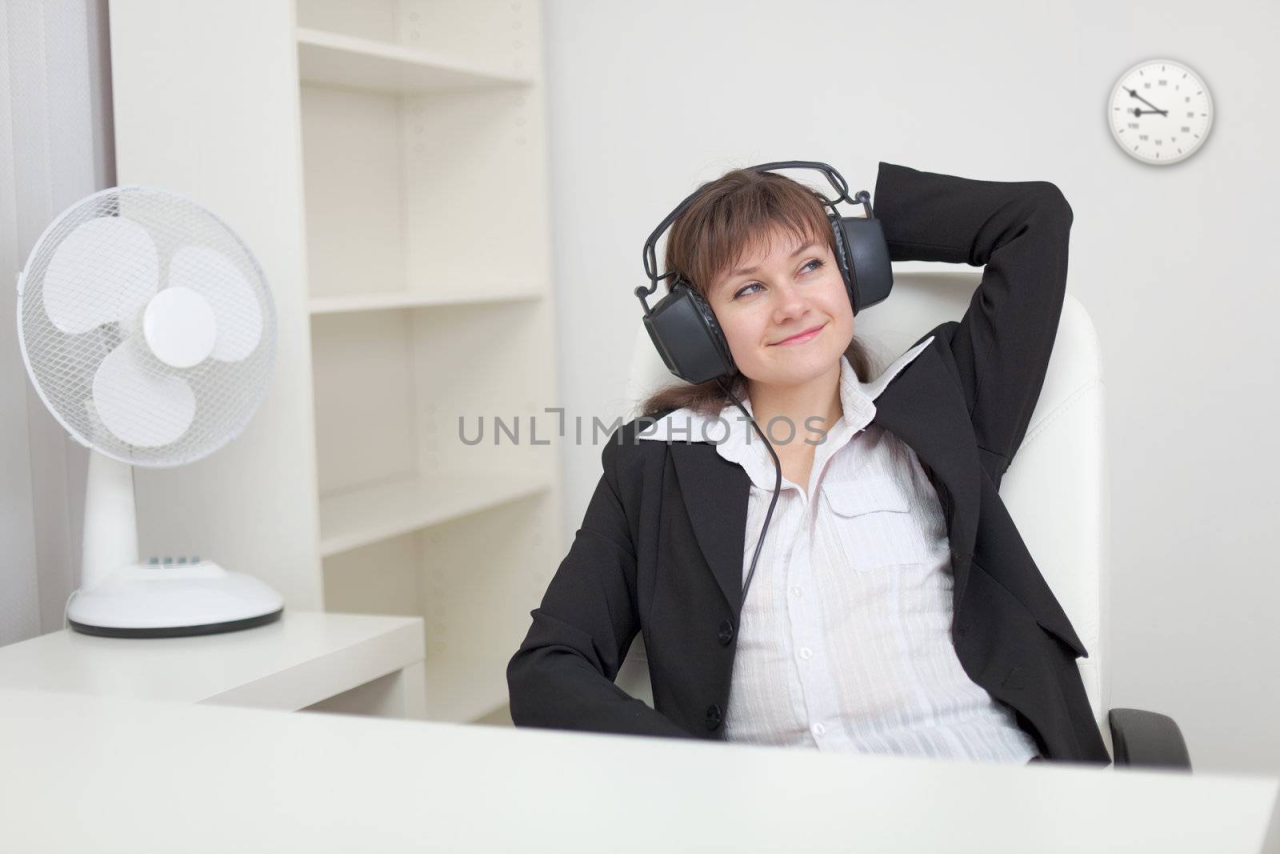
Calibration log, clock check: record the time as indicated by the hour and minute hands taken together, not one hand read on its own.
8:50
